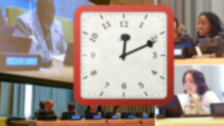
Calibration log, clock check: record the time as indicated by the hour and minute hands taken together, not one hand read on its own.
12:11
